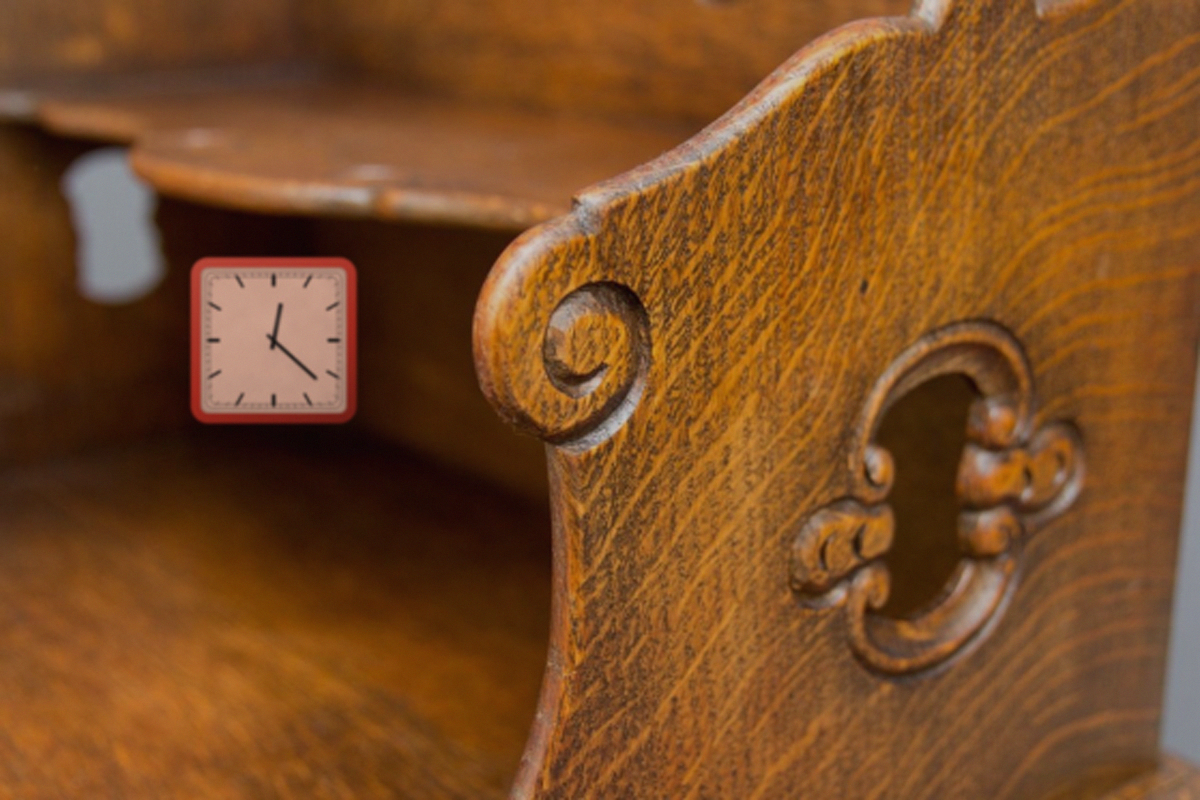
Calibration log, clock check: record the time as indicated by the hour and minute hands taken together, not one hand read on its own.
12:22
